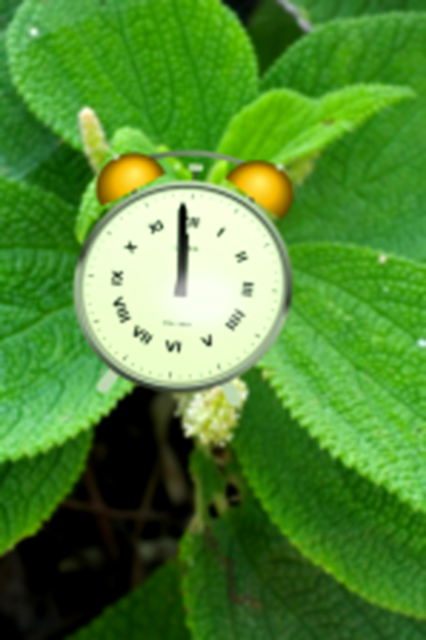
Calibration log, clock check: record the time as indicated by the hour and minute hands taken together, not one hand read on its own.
11:59
